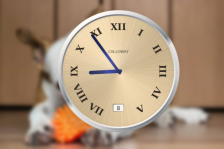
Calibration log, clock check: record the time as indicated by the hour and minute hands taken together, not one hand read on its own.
8:54
